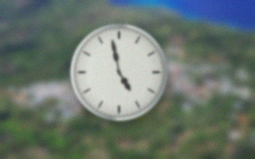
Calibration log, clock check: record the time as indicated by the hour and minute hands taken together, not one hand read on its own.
4:58
